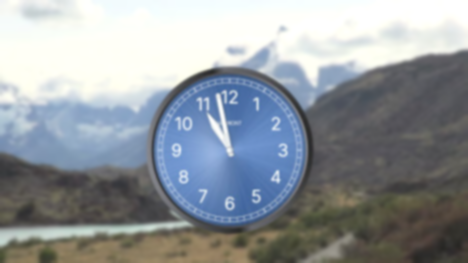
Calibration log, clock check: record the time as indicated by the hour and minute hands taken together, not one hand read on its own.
10:58
